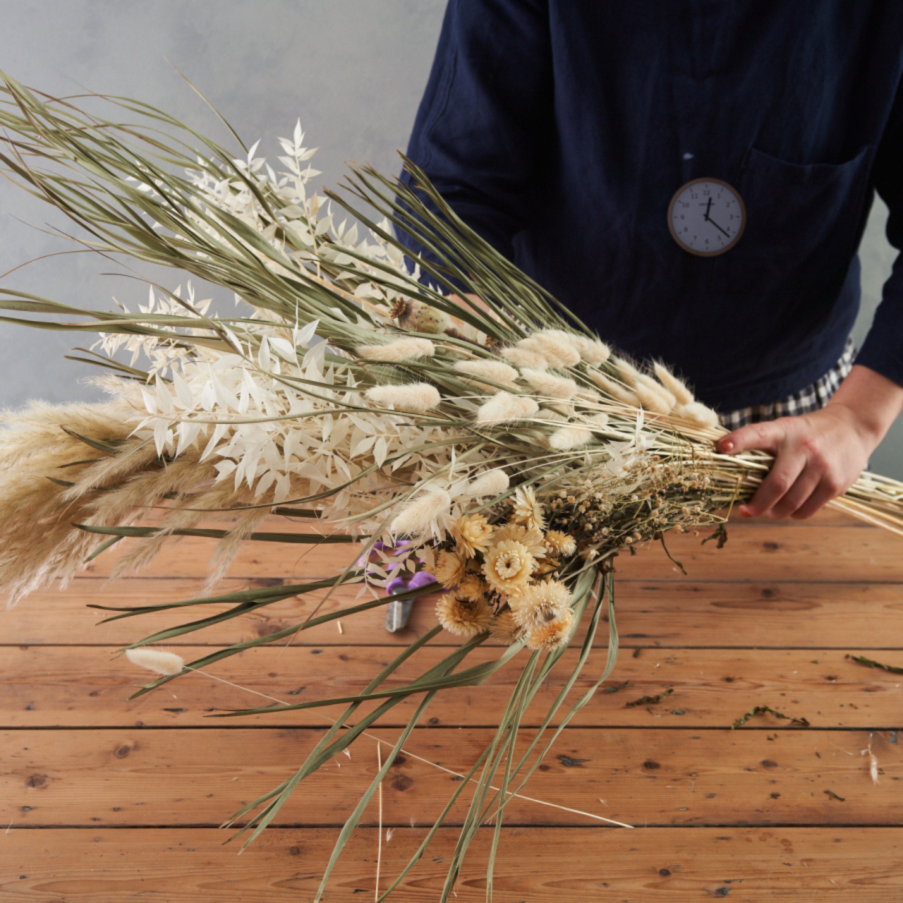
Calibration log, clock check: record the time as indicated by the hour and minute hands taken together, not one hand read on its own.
12:22
